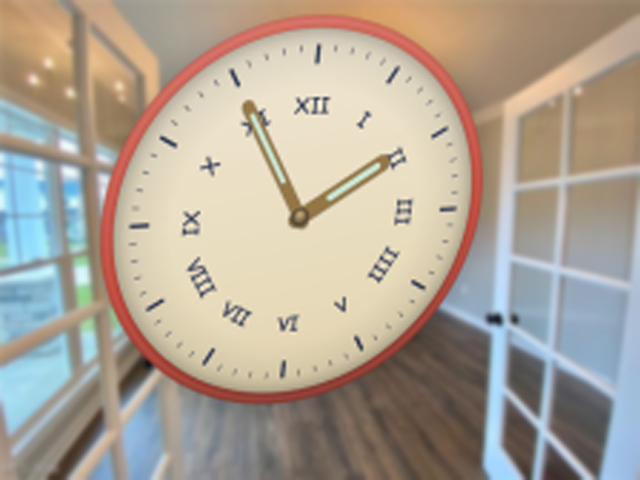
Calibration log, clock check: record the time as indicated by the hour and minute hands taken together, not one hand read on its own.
1:55
